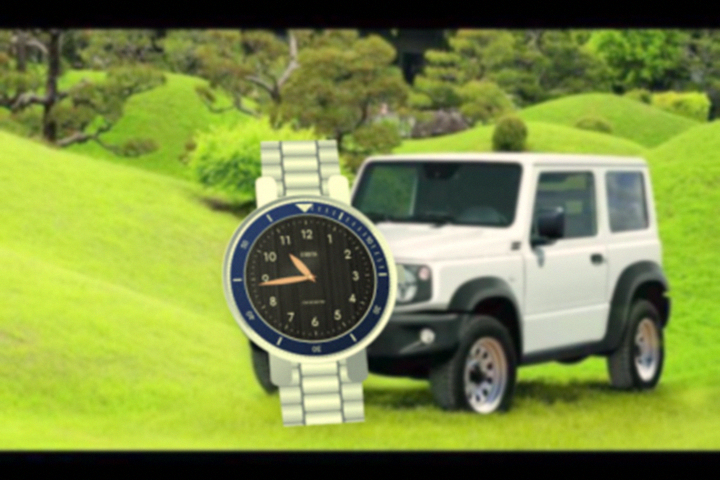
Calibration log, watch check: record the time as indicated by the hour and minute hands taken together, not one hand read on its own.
10:44
